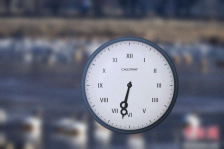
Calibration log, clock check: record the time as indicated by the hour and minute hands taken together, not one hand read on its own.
6:32
